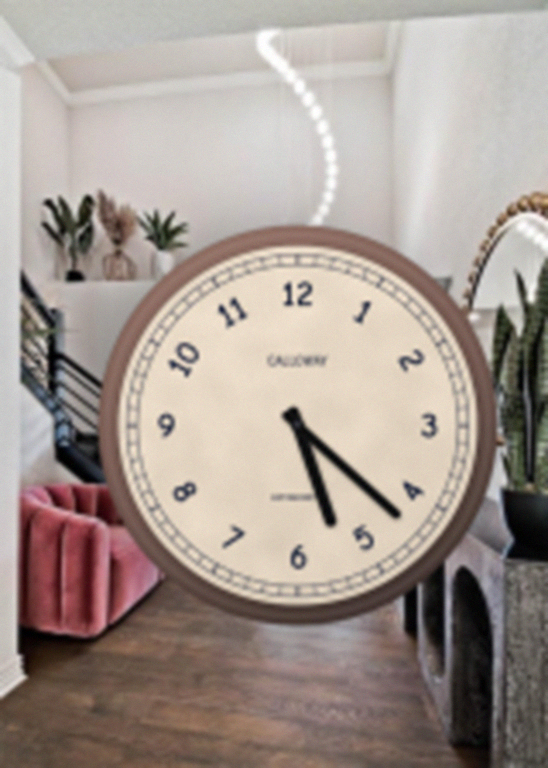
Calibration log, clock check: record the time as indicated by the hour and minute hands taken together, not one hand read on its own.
5:22
